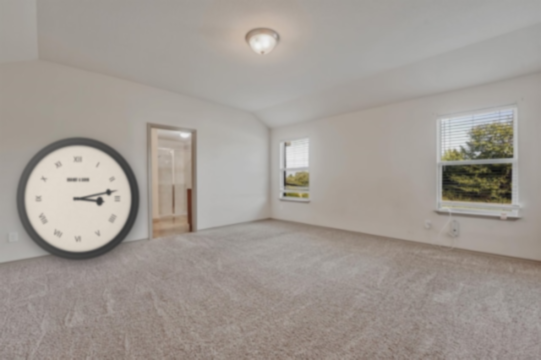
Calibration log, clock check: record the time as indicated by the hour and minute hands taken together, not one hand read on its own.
3:13
